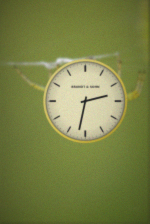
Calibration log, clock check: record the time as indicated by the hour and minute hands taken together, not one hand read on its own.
2:32
